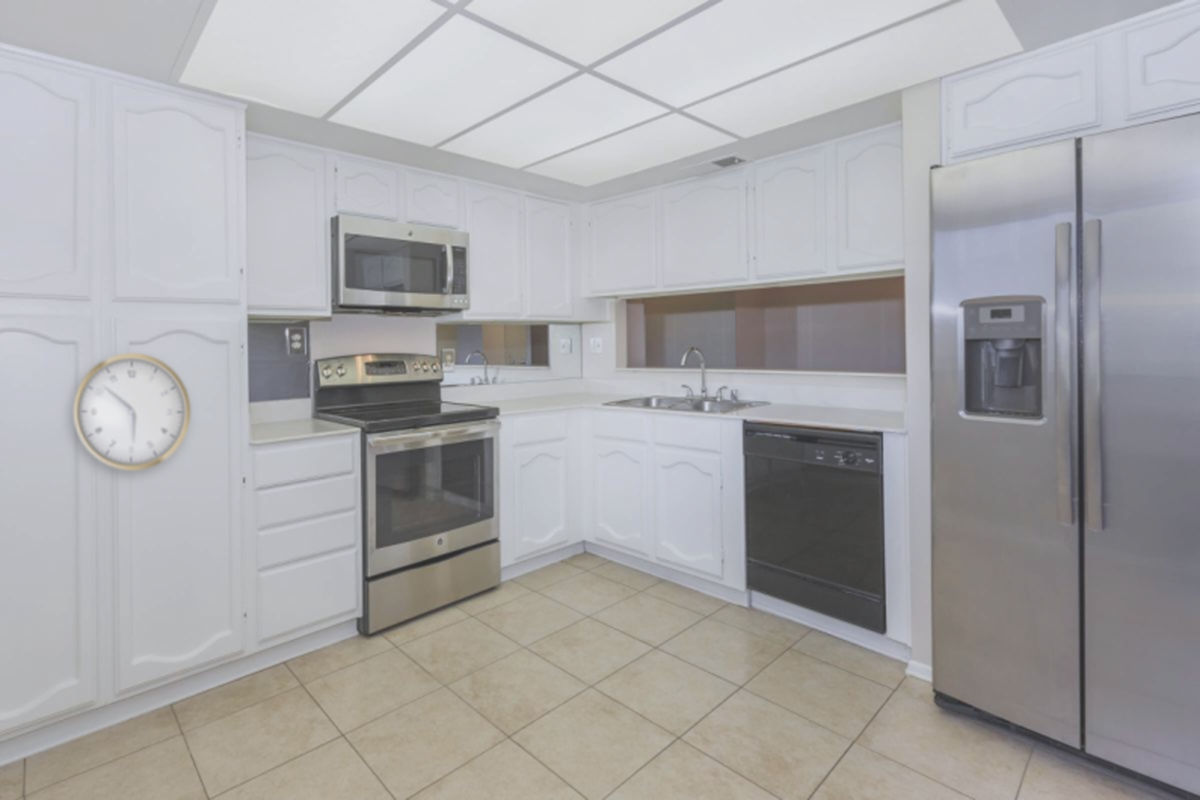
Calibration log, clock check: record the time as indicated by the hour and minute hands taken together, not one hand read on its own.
5:52
